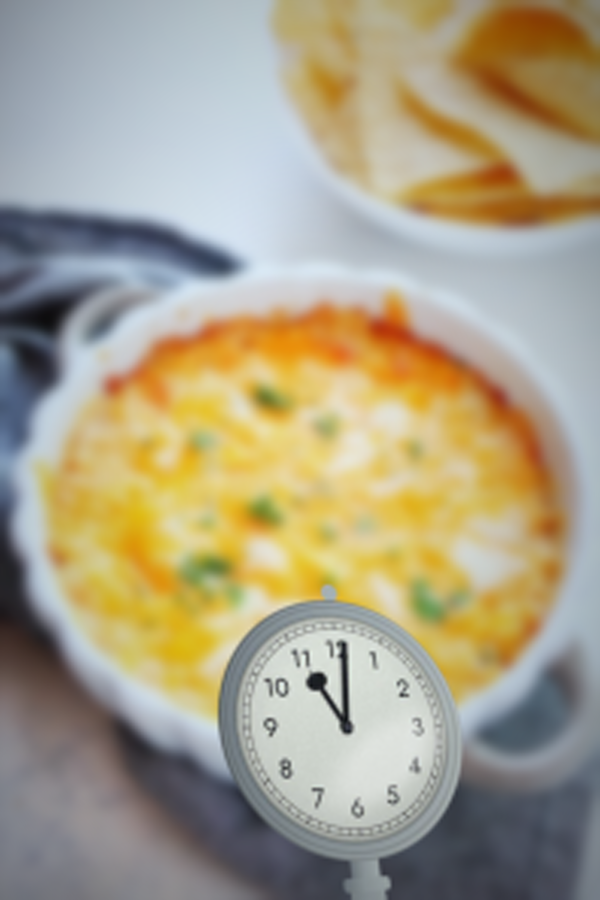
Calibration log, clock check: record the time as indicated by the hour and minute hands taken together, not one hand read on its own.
11:01
